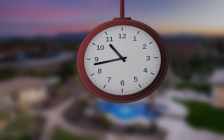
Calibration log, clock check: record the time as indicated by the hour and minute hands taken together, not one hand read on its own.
10:43
